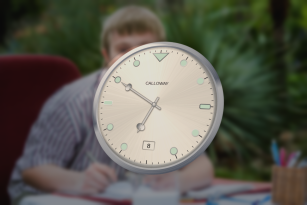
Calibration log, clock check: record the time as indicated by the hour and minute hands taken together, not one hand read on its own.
6:50
